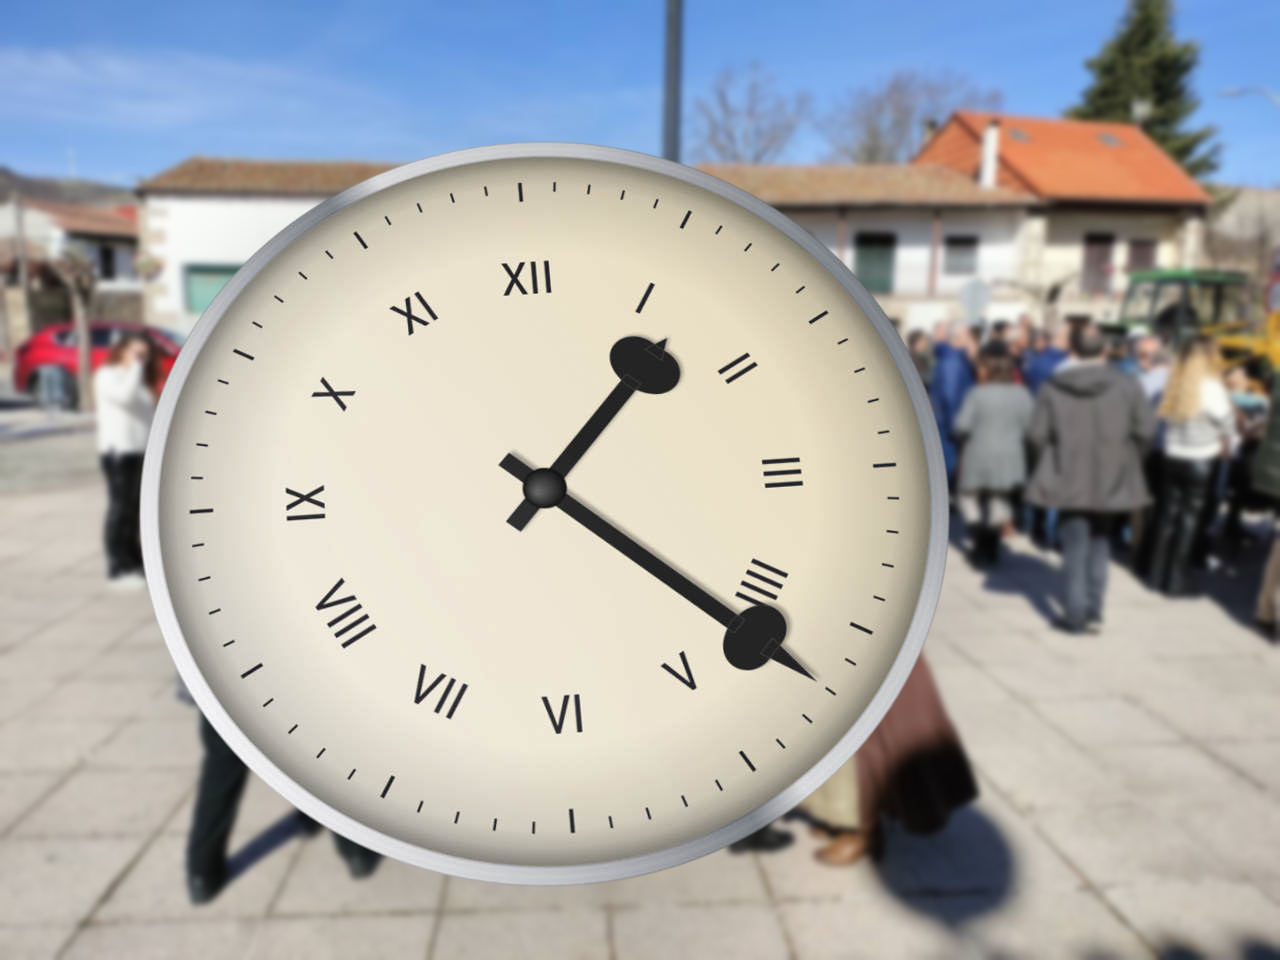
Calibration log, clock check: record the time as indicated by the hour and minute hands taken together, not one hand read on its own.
1:22
